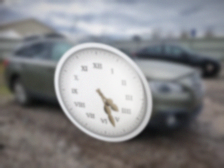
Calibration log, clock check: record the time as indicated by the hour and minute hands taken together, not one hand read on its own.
4:27
